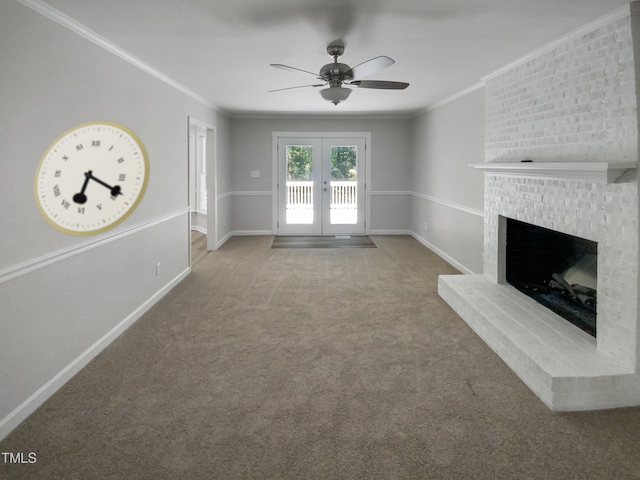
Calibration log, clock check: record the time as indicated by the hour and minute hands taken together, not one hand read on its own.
6:19
